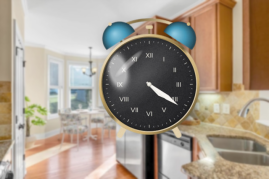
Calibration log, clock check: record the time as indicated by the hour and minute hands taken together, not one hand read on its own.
4:21
